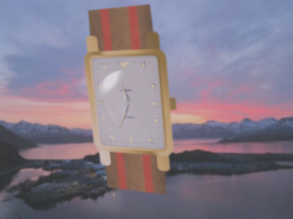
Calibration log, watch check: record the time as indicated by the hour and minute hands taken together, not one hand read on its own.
11:34
